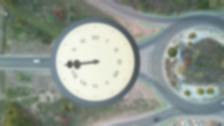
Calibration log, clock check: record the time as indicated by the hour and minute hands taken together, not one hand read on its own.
8:44
